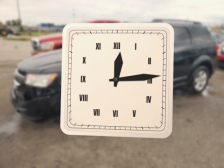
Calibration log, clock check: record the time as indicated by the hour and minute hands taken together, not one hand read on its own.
12:14
